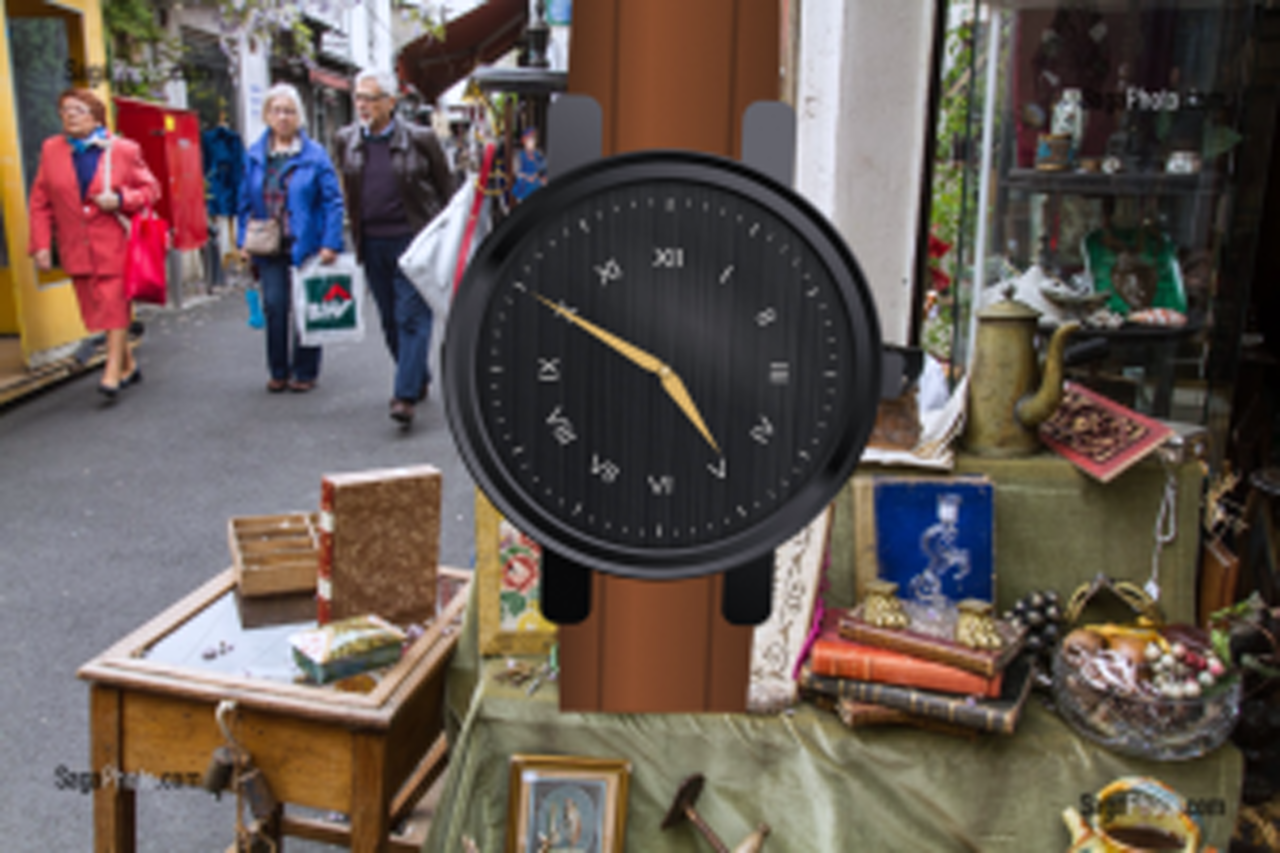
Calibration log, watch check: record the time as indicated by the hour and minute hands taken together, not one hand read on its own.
4:50
